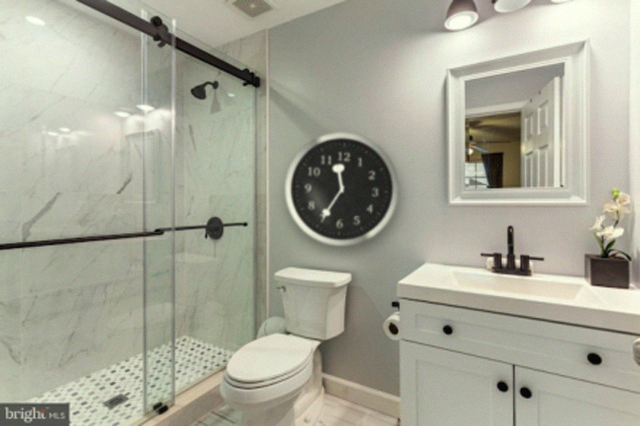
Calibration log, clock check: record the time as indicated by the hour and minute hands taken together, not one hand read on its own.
11:35
